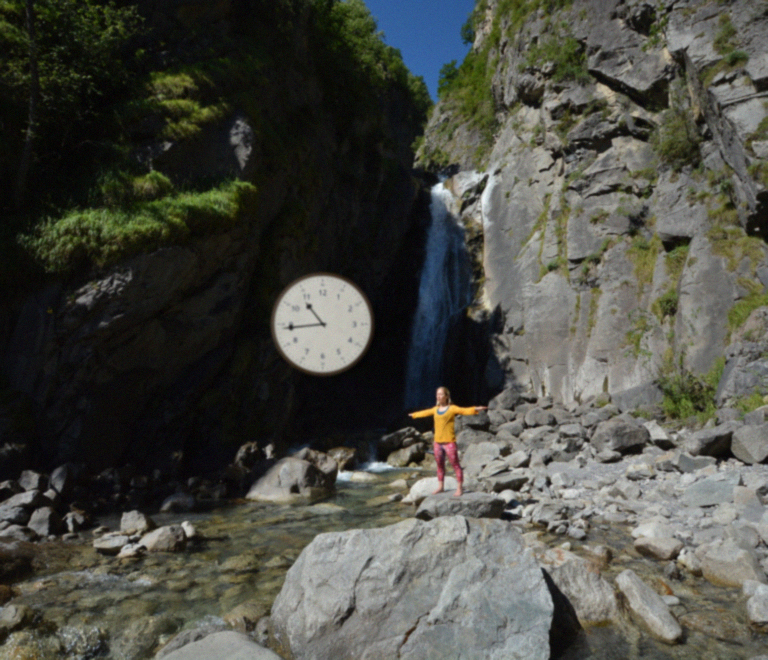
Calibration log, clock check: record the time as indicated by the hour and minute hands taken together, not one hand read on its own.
10:44
